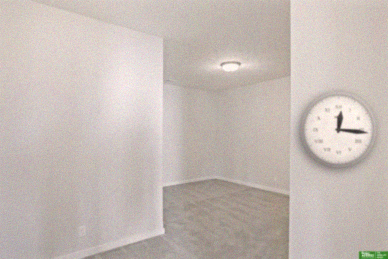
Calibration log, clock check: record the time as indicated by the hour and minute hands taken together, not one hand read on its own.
12:16
